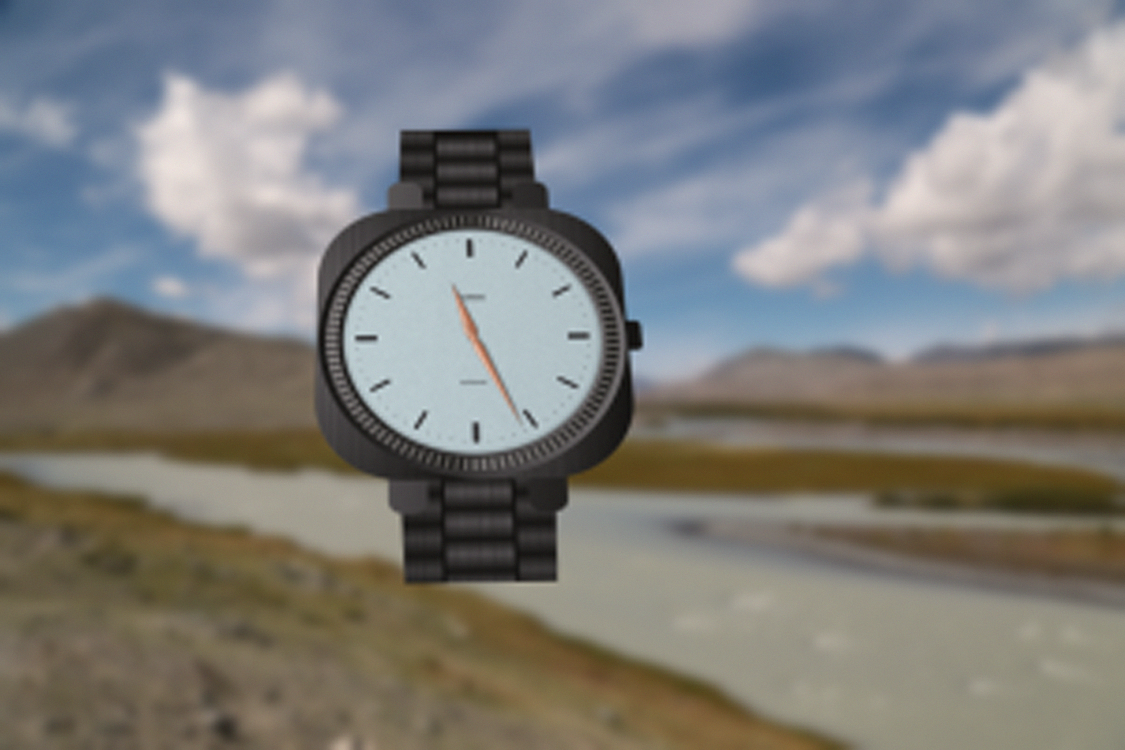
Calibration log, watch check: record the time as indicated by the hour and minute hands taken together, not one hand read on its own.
11:26
